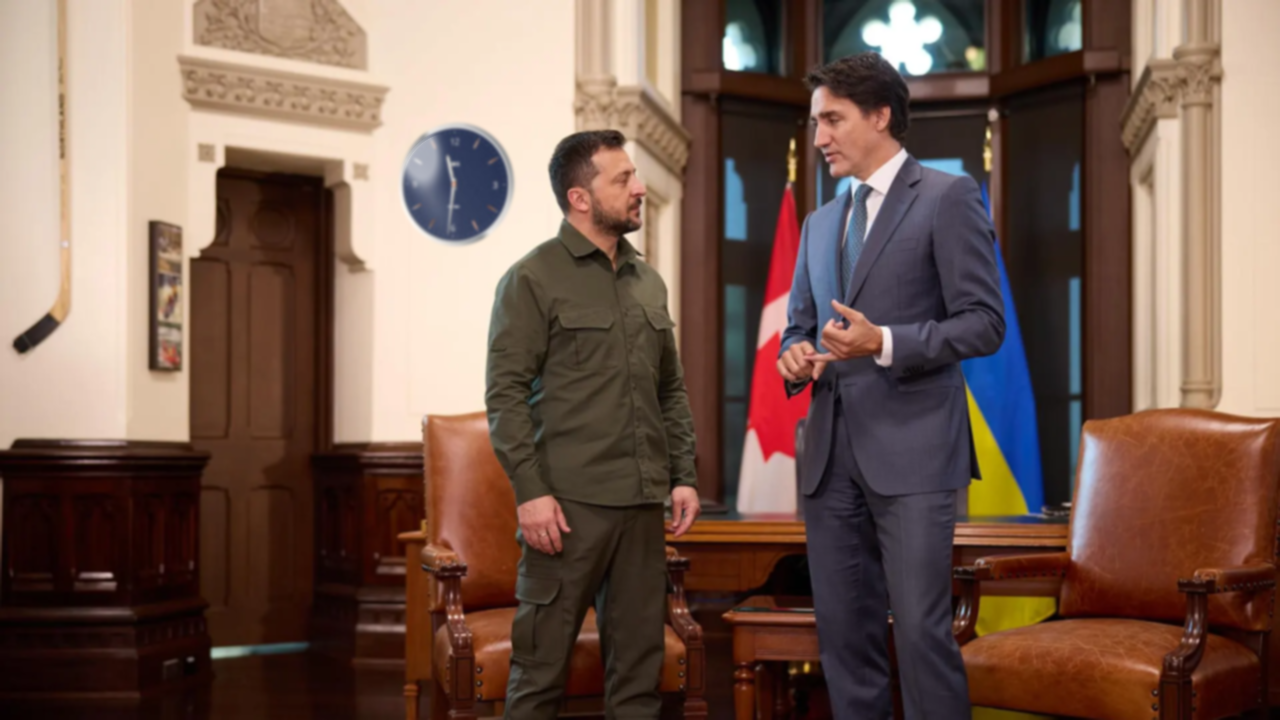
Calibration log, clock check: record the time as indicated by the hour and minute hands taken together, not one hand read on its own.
11:31
